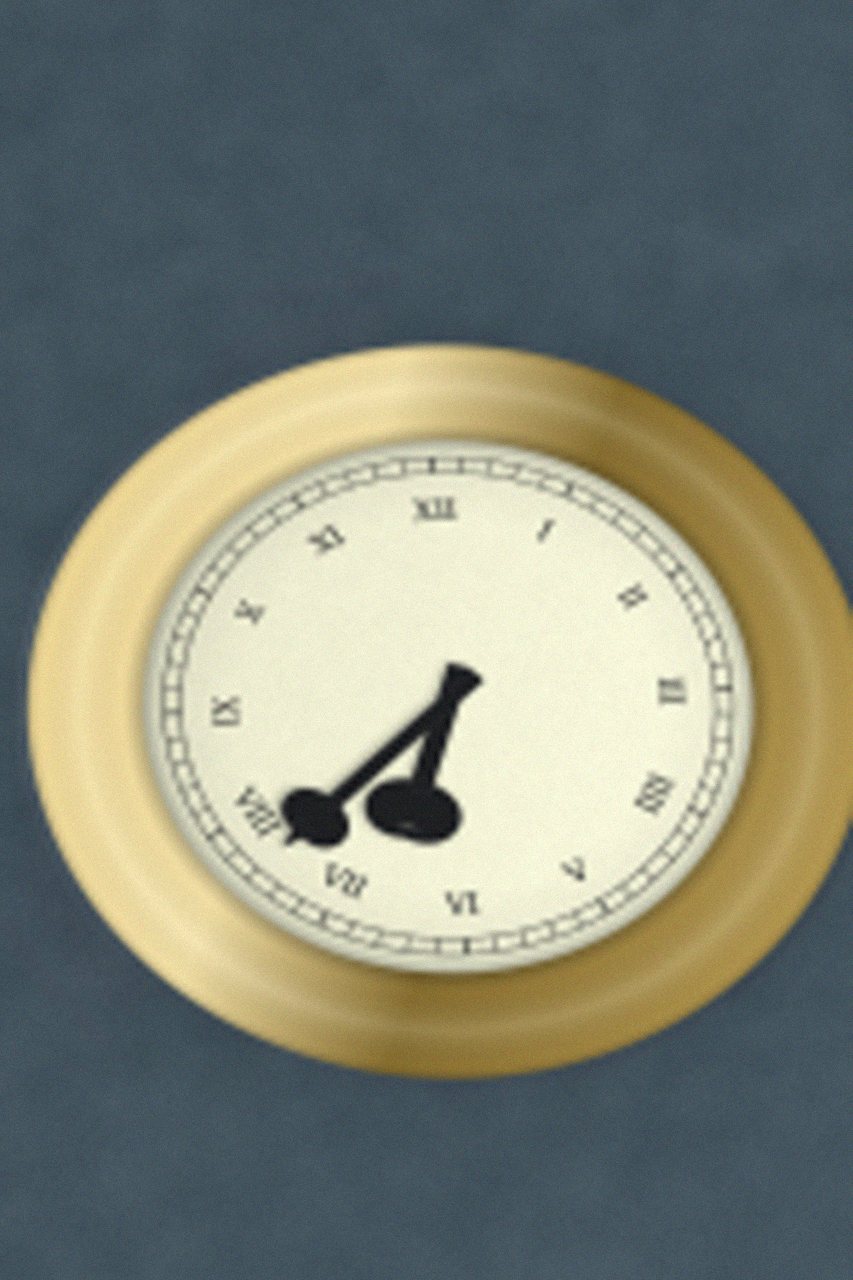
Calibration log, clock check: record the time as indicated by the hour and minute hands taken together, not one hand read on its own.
6:38
